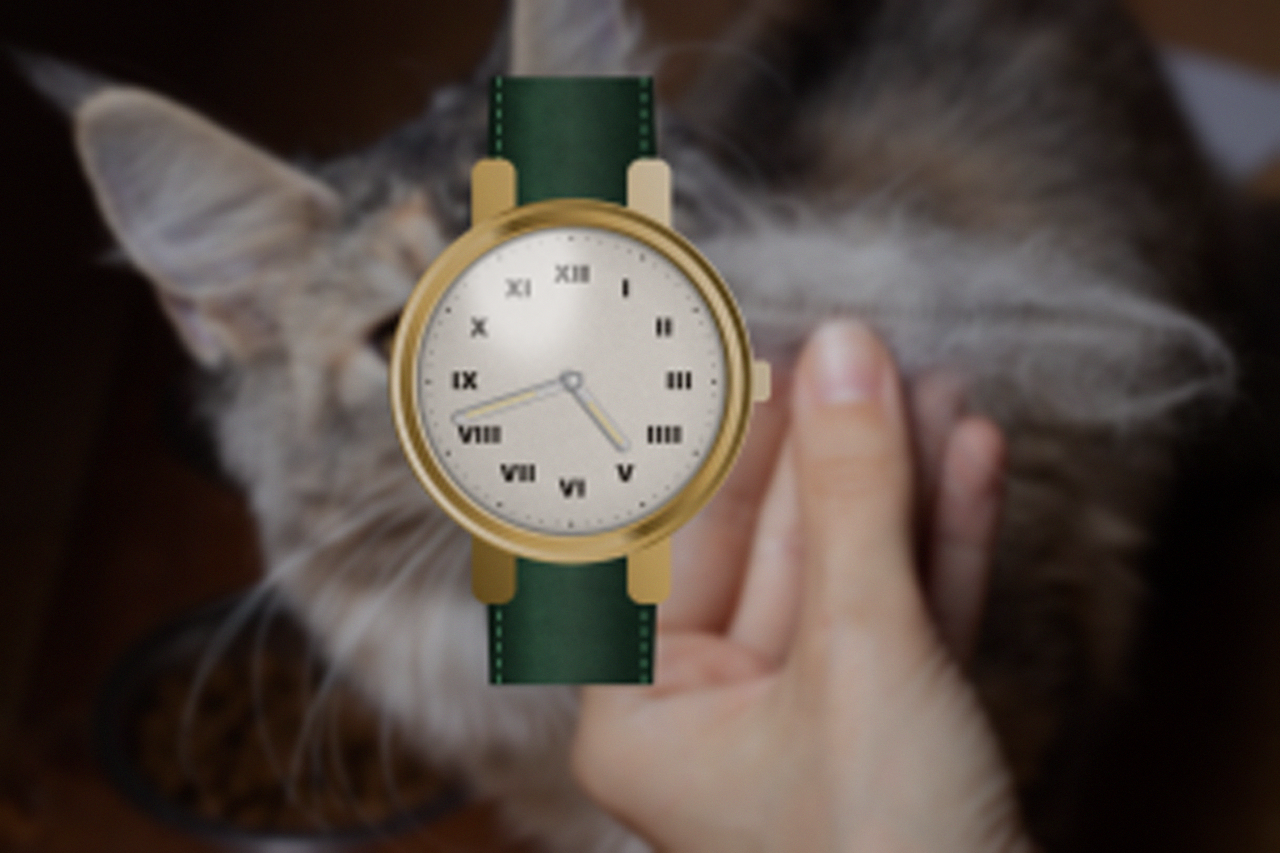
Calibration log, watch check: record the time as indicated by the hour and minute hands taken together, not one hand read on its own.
4:42
